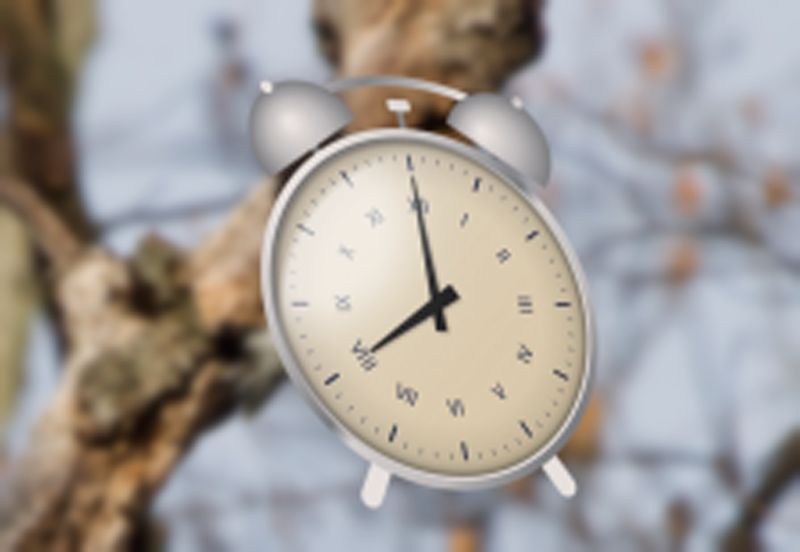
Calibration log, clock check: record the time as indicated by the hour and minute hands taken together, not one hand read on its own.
8:00
